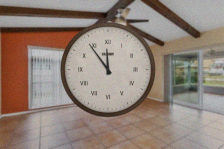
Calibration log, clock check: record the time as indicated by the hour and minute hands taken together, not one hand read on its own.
11:54
